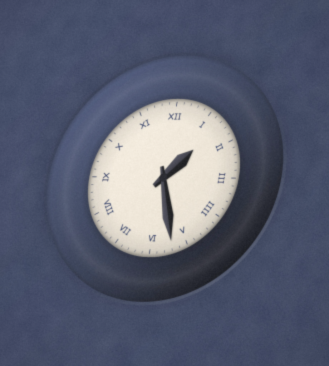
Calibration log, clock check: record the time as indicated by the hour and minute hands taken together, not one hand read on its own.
1:27
